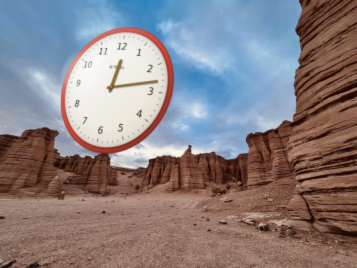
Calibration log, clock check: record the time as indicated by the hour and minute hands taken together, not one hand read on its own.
12:13
